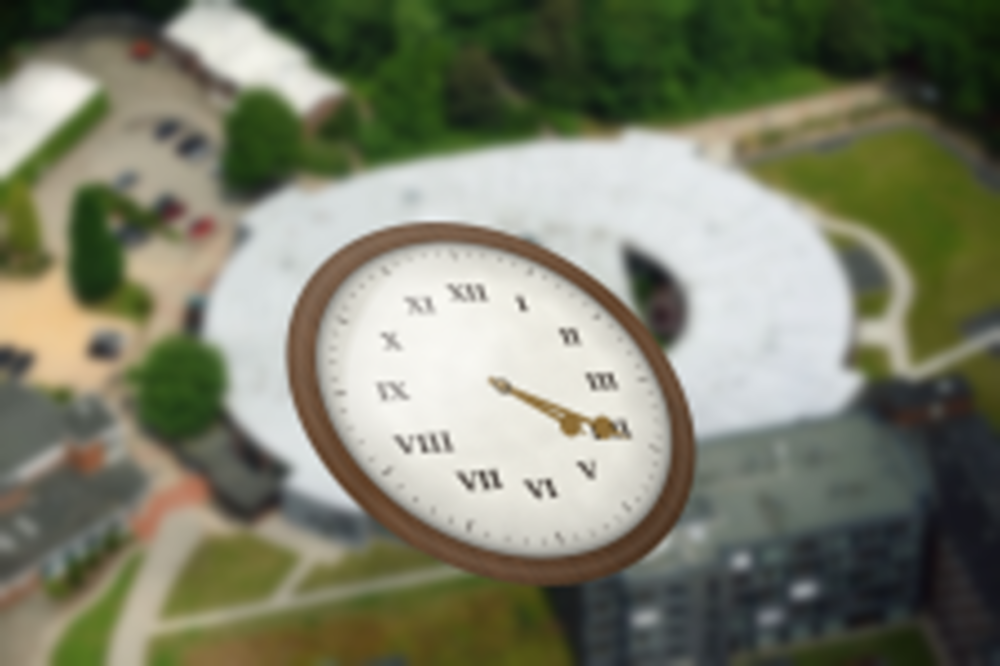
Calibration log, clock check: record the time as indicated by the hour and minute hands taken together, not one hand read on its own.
4:20
